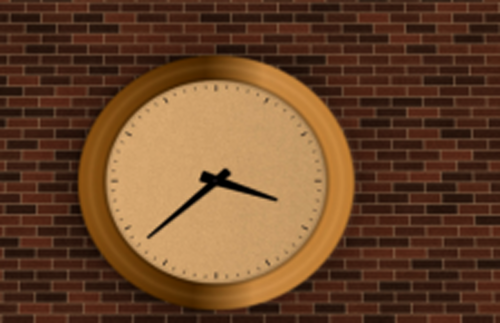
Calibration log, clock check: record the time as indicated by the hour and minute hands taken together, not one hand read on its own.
3:38
